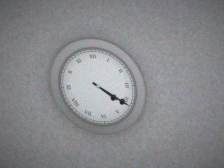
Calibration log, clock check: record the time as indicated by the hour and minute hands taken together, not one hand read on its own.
4:21
